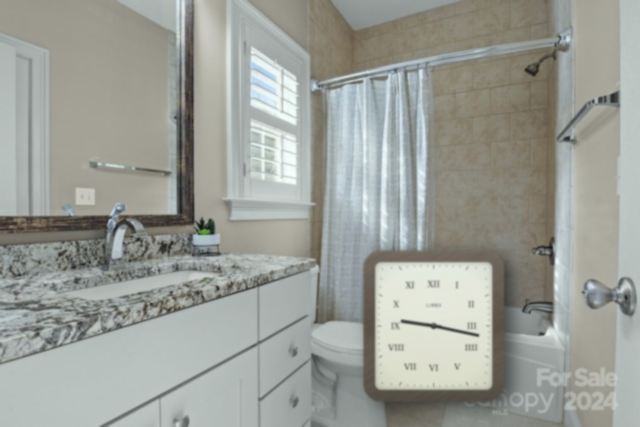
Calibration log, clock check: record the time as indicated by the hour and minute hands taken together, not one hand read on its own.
9:17
